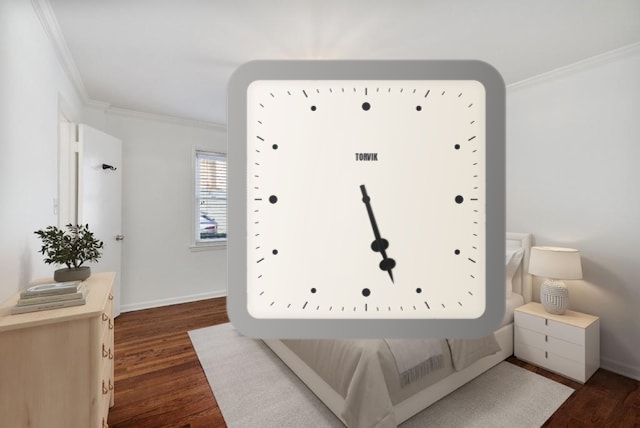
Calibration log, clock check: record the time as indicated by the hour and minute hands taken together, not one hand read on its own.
5:27
